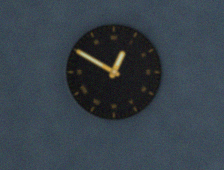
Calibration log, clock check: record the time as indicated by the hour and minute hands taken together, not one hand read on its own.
12:50
